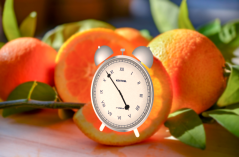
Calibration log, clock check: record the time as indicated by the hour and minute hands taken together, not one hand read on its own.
4:53
